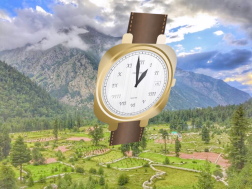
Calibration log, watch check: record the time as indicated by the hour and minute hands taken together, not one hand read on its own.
12:59
